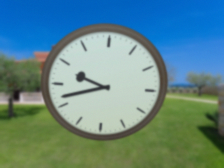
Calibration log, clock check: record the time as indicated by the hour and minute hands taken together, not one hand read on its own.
9:42
